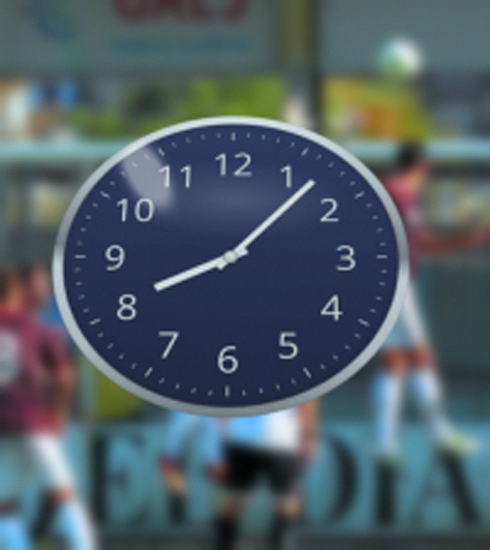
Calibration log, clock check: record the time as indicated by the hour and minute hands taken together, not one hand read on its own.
8:07
